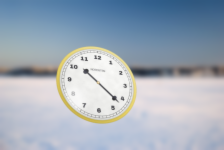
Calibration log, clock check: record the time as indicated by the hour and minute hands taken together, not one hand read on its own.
10:22
